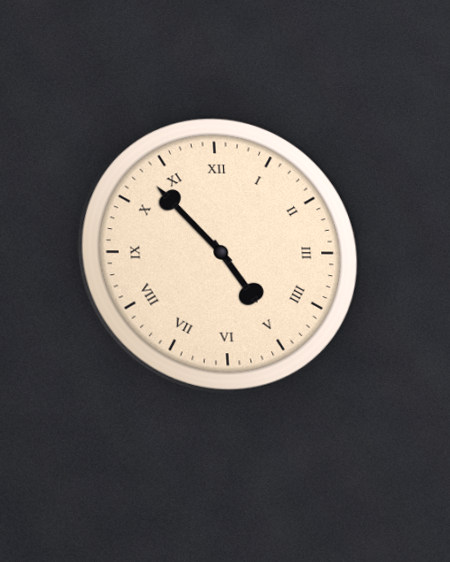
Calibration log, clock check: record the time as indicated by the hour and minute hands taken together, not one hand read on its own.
4:53
